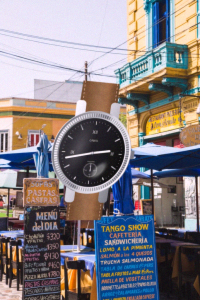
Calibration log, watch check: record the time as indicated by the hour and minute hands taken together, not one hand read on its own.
2:43
